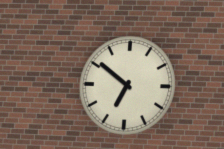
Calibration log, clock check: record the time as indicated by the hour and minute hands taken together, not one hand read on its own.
6:51
